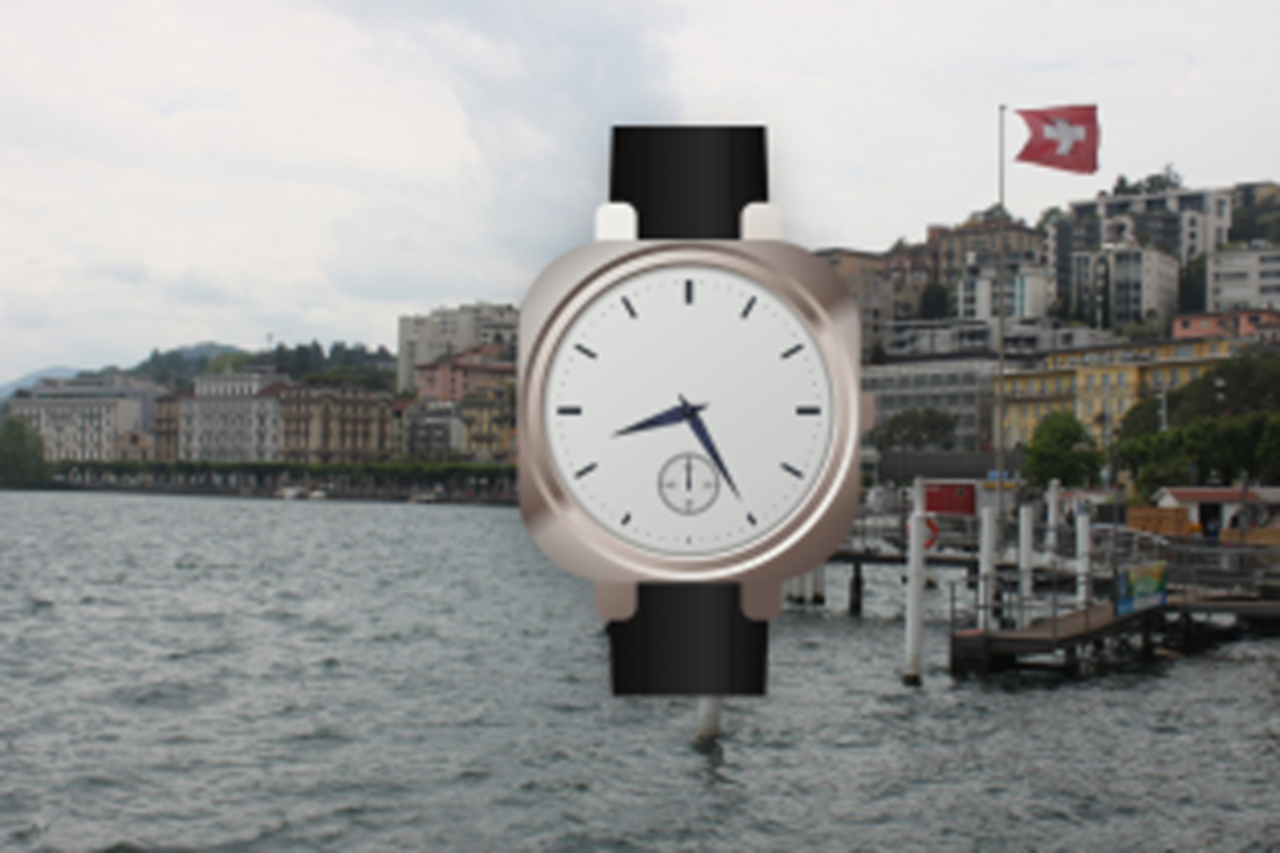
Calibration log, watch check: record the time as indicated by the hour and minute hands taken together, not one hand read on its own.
8:25
